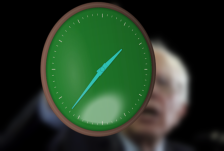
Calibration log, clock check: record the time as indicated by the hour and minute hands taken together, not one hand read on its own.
1:37
